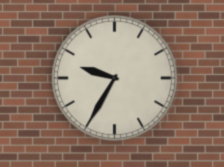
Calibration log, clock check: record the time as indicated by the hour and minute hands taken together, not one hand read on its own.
9:35
